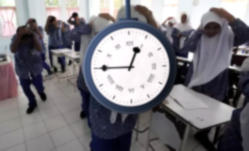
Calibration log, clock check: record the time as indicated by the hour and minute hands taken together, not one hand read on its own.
12:45
